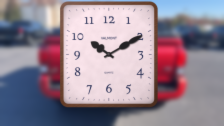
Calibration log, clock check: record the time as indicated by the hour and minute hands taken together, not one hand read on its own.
10:10
